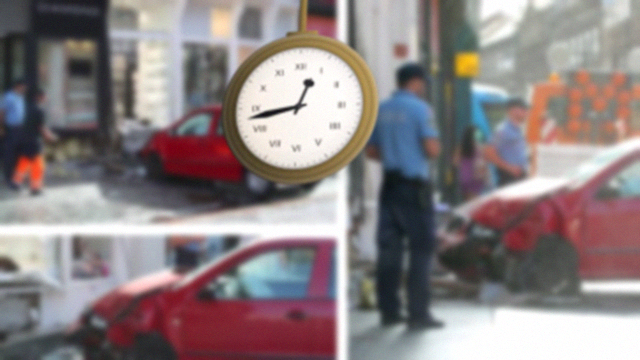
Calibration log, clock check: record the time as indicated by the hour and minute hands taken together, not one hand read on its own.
12:43
